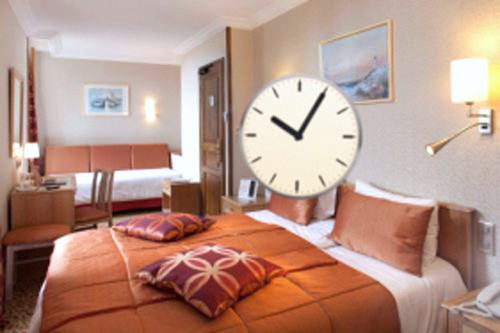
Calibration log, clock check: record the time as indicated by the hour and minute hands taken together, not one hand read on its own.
10:05
